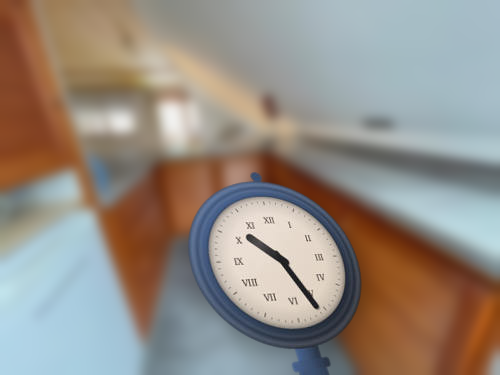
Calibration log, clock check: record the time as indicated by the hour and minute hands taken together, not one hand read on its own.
10:26
